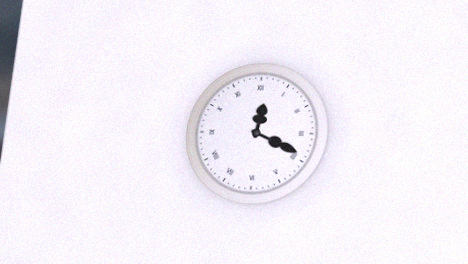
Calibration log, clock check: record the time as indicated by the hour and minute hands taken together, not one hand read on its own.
12:19
